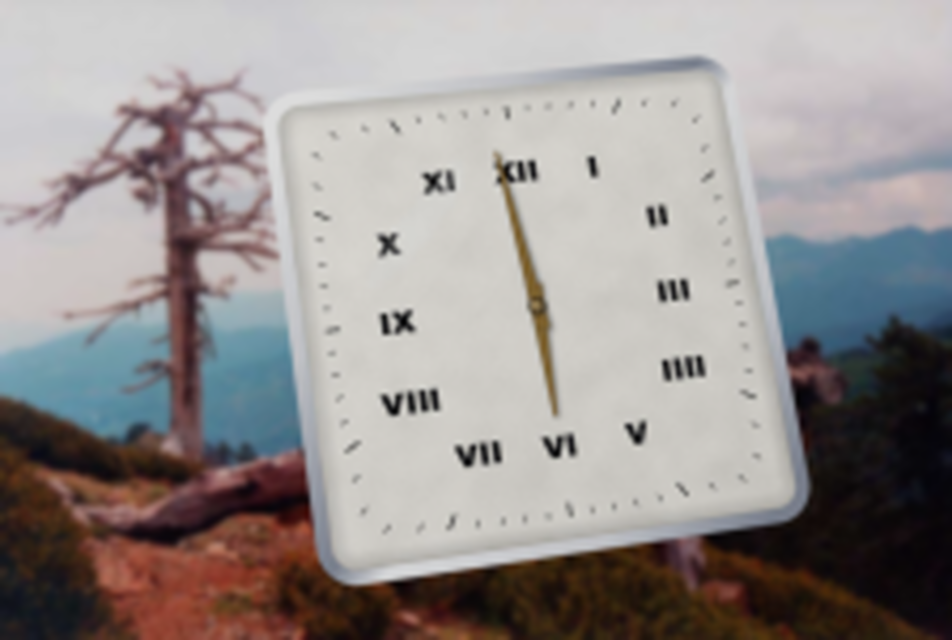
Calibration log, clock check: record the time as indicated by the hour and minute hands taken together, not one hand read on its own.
5:59
